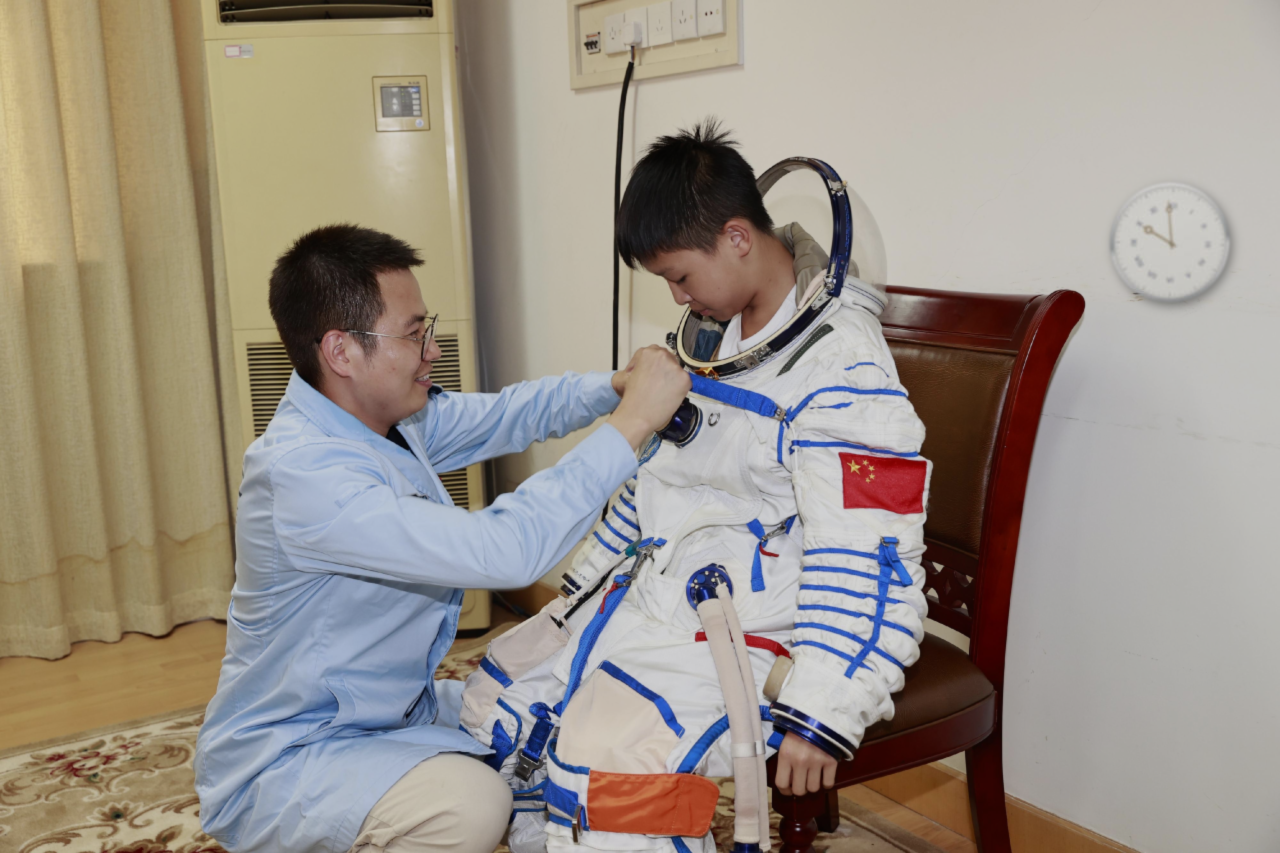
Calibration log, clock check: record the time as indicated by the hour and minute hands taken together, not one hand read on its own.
9:59
